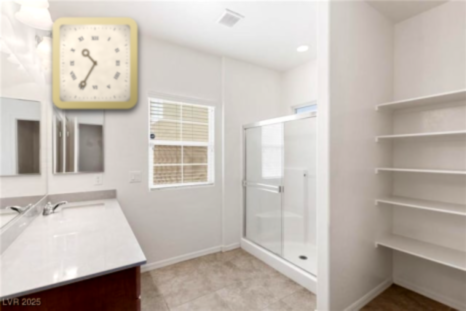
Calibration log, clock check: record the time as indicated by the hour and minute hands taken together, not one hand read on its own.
10:35
